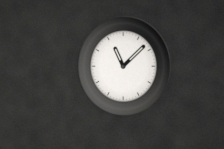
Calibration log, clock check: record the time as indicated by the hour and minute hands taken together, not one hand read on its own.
11:08
